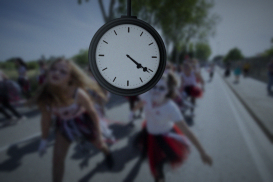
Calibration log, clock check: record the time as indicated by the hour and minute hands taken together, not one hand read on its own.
4:21
